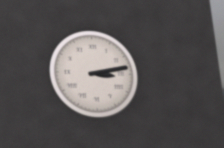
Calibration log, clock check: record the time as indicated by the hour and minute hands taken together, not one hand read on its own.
3:13
